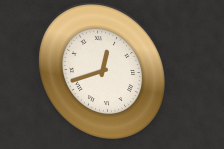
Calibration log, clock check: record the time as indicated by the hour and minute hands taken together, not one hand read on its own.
12:42
